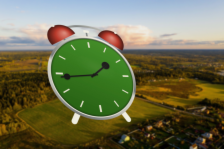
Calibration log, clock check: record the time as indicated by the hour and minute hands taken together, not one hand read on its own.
1:44
